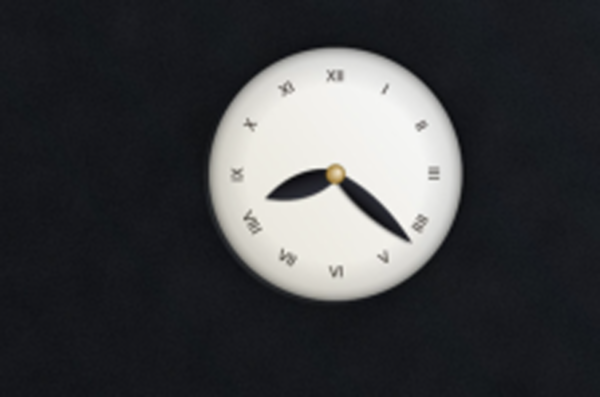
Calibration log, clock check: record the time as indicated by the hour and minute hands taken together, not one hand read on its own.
8:22
